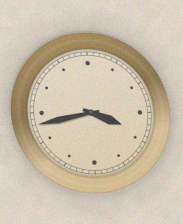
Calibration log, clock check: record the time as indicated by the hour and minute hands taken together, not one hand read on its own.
3:43
